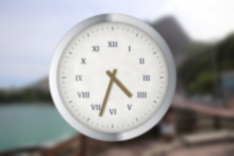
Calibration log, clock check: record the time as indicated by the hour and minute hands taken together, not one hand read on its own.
4:33
